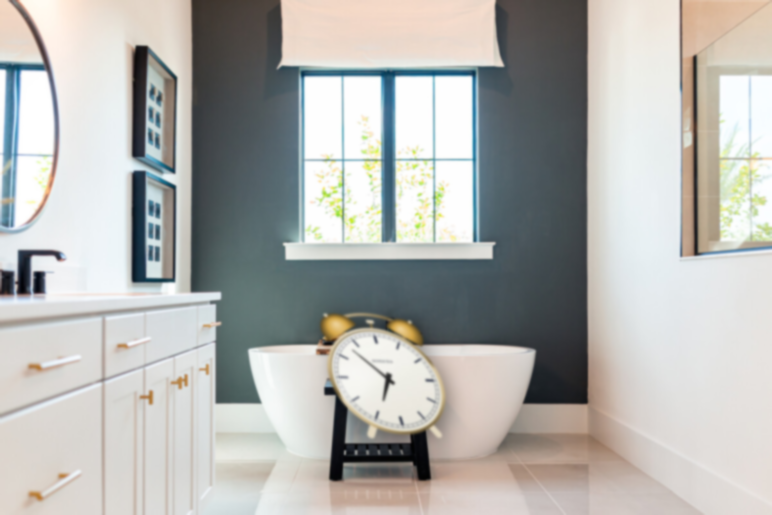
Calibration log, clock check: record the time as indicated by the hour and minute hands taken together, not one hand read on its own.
6:53
